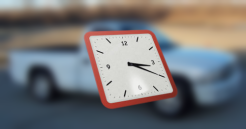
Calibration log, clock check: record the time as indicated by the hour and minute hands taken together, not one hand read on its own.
3:20
